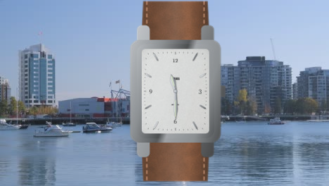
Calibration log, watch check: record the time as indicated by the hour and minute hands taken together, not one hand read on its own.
11:30
